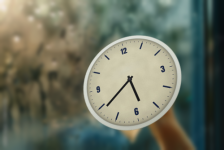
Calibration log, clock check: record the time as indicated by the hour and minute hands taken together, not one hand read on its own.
5:39
